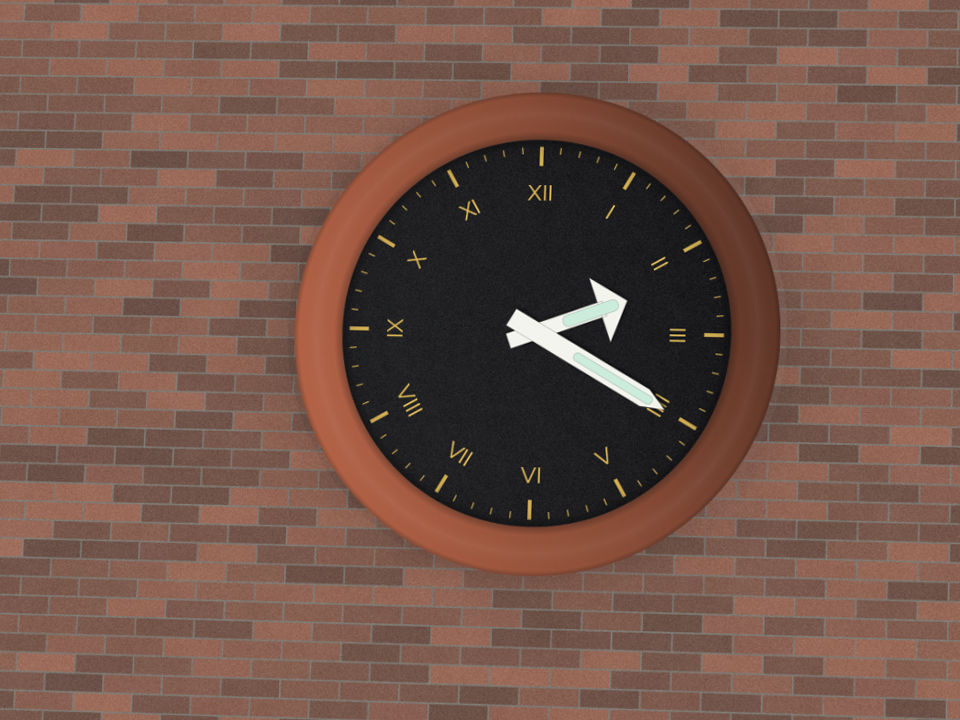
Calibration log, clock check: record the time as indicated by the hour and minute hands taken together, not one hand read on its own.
2:20
